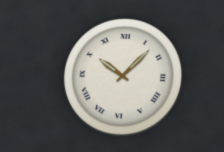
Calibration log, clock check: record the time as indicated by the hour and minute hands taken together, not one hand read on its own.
10:07
